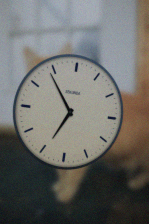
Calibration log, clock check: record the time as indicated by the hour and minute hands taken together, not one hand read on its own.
6:54
